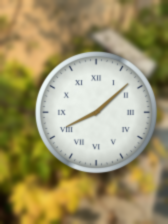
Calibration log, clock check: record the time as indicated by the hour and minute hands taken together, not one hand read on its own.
8:08
